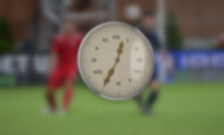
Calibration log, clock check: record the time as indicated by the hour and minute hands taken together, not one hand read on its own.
12:35
